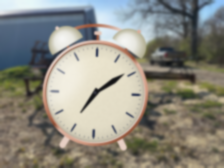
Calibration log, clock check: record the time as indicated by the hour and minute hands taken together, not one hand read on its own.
7:09
